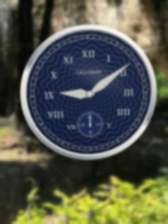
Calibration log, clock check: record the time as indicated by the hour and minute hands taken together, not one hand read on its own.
9:09
